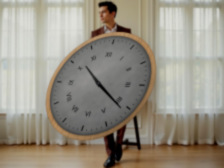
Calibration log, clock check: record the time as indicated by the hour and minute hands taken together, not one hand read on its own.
10:21
